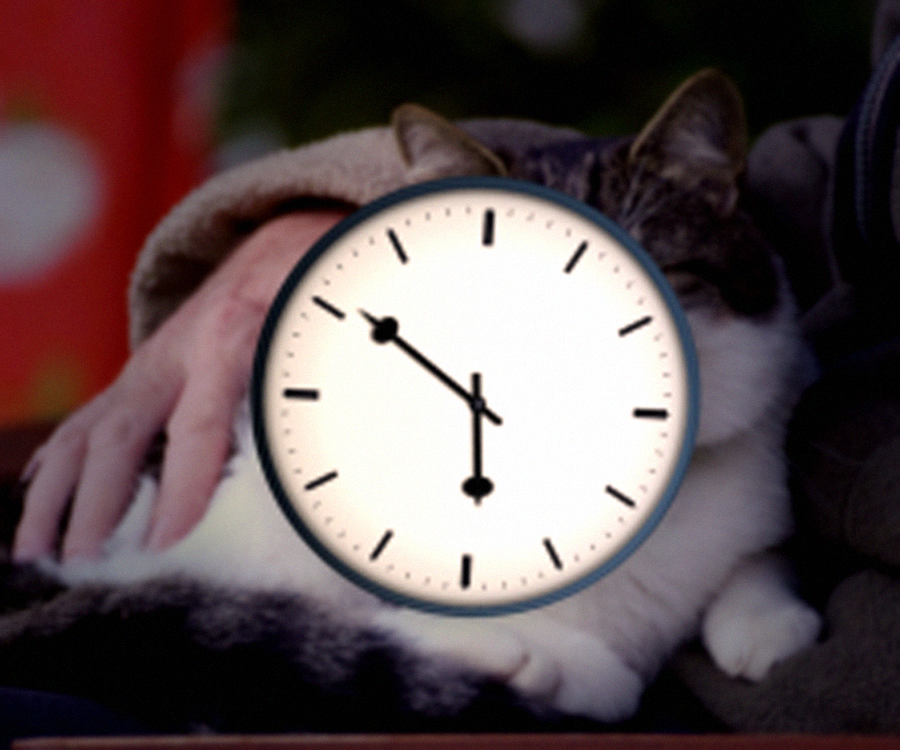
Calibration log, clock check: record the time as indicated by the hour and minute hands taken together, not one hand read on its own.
5:51
